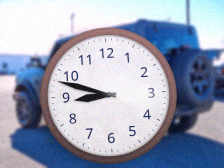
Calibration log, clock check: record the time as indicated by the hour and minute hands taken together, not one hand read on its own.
8:48
